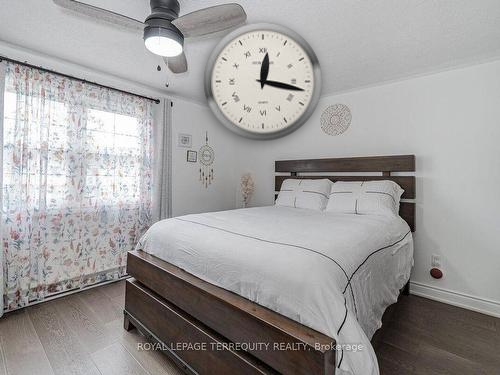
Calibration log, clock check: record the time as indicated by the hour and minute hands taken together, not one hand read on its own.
12:17
